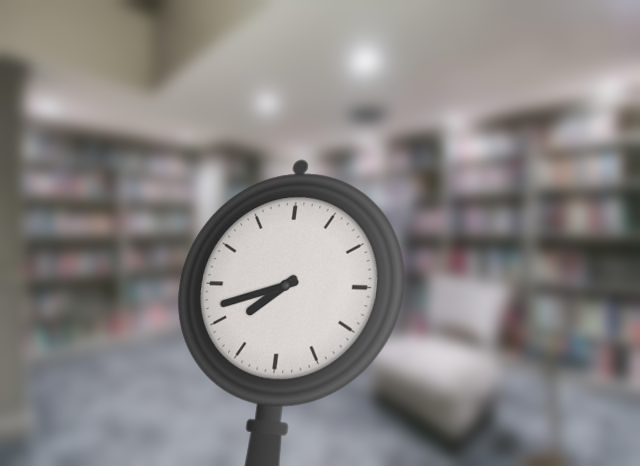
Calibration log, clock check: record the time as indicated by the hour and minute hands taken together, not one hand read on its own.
7:42
